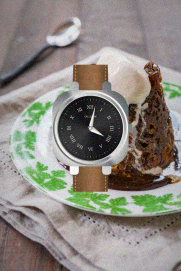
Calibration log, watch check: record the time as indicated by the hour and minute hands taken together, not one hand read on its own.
4:02
